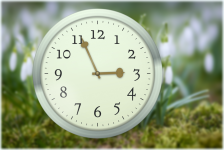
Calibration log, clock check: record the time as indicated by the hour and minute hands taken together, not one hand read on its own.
2:56
